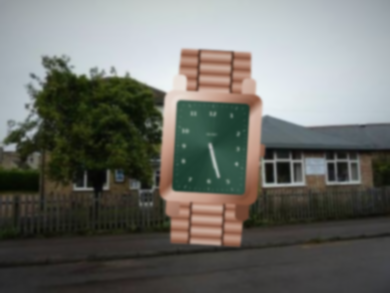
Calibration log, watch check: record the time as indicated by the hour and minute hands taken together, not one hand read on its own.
5:27
